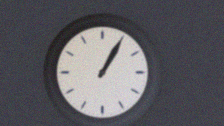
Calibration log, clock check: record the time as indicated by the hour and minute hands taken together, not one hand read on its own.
1:05
